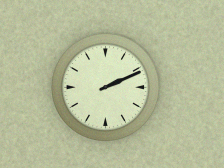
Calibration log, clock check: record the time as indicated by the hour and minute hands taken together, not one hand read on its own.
2:11
